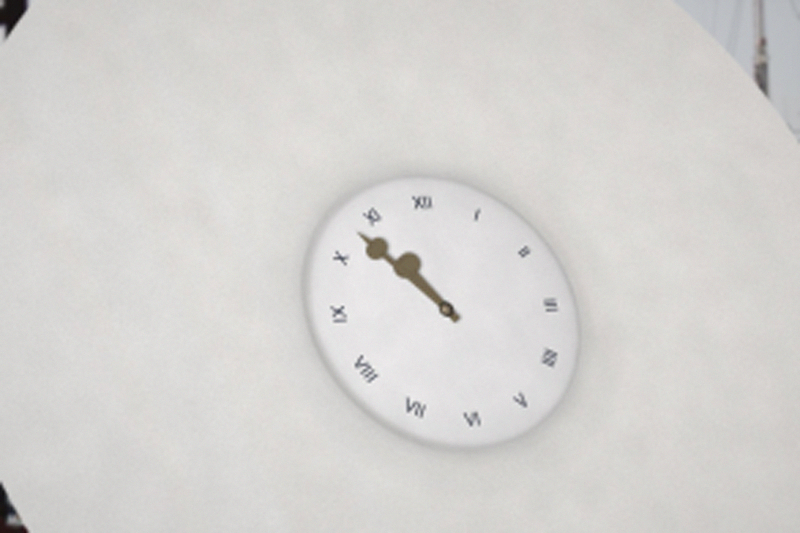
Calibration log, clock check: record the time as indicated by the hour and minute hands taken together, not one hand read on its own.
10:53
